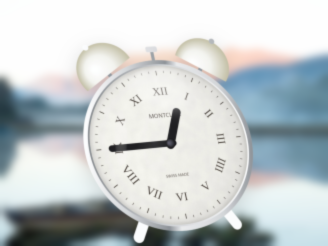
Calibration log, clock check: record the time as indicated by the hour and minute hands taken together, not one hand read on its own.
12:45
